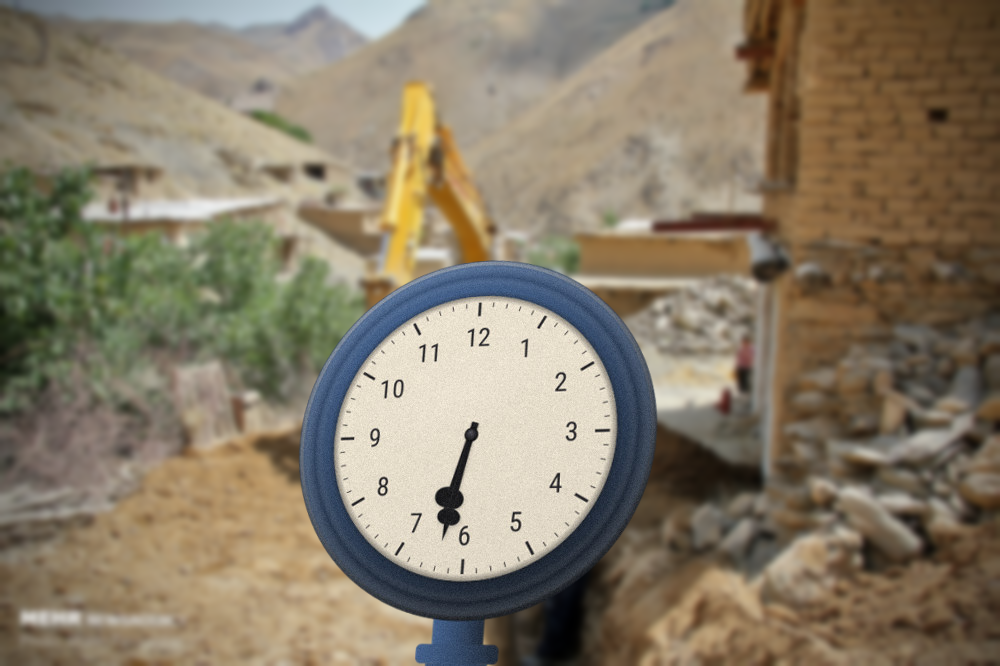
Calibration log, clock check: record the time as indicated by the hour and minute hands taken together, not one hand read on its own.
6:32
